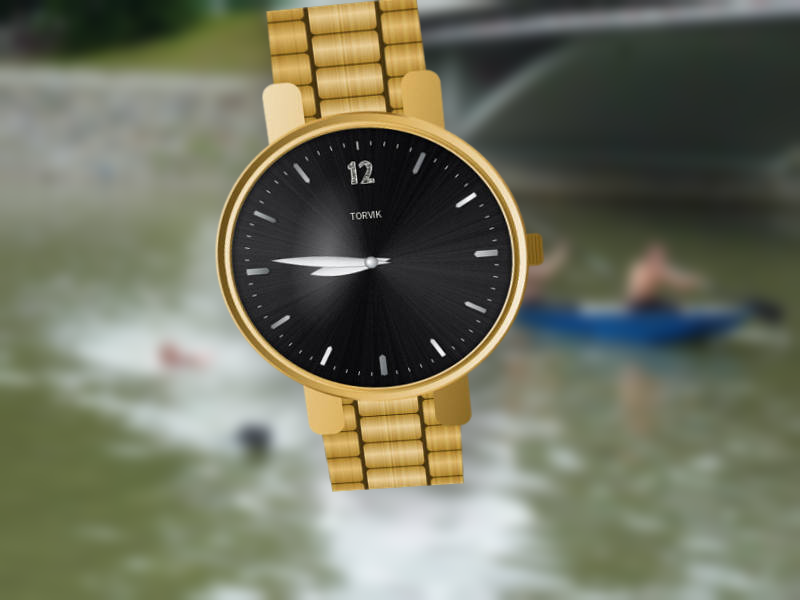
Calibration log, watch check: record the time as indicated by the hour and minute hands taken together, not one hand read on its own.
8:46
